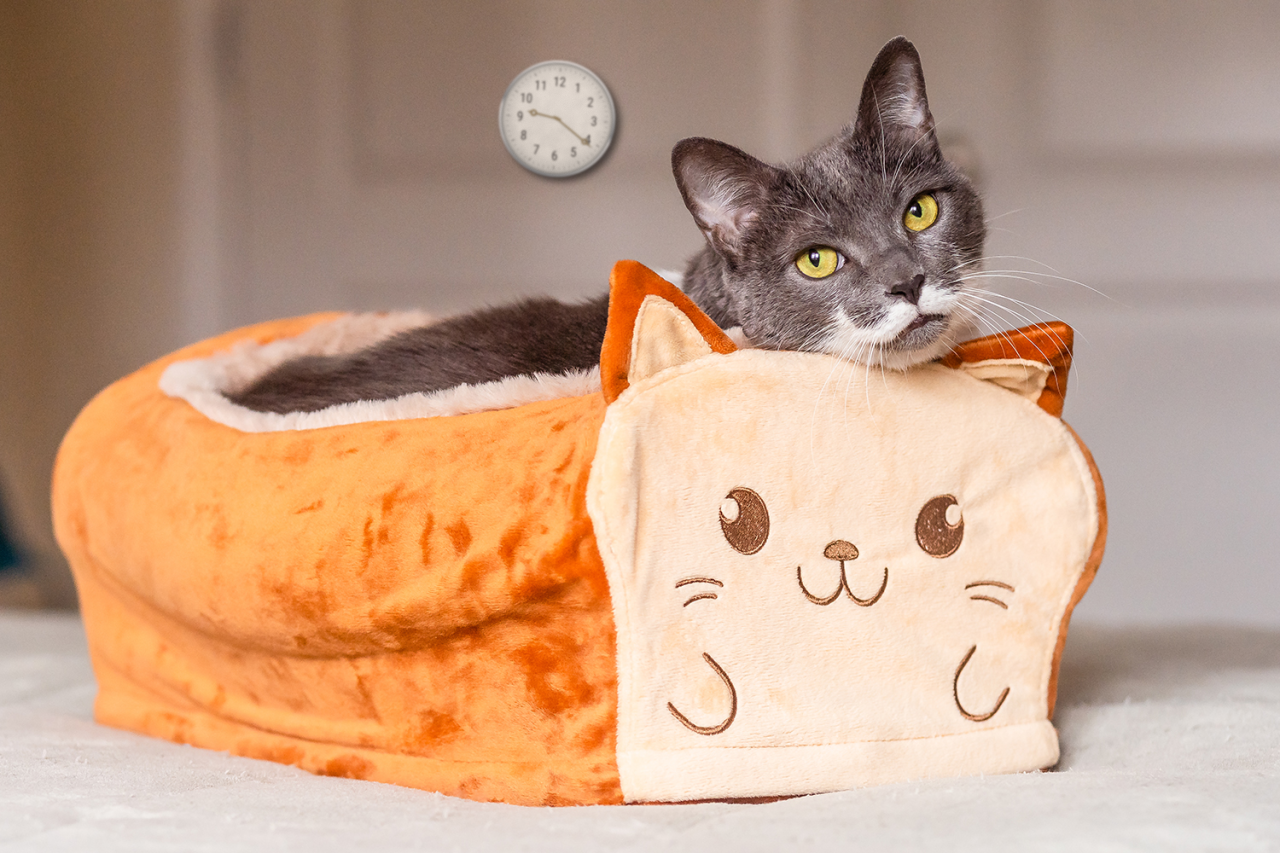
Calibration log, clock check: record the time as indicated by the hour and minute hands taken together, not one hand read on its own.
9:21
